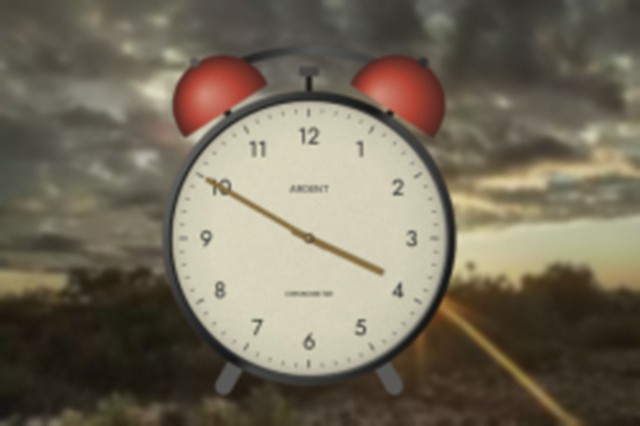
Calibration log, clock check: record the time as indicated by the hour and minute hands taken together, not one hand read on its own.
3:50
